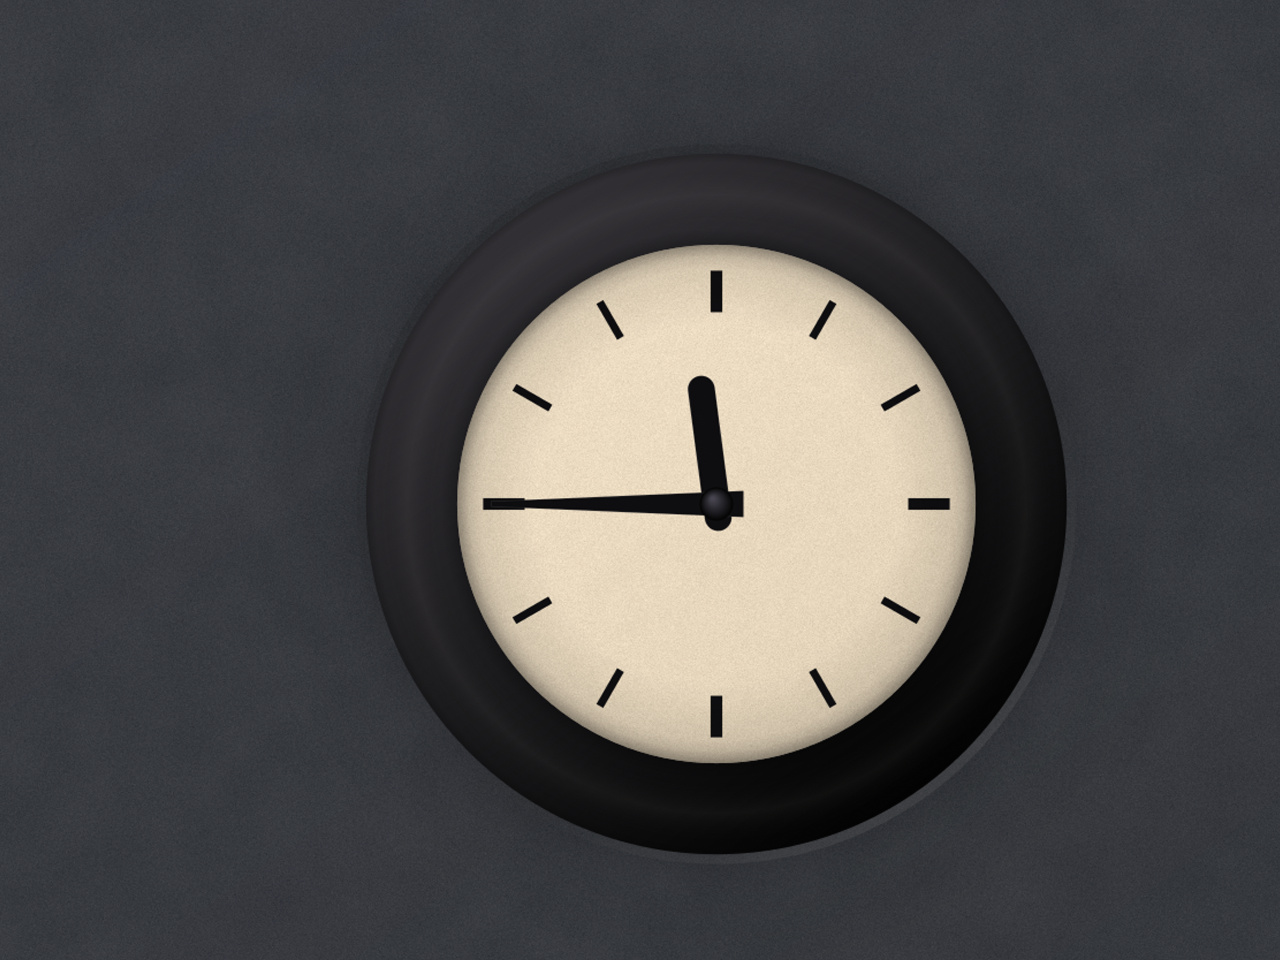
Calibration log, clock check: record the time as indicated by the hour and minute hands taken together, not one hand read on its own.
11:45
